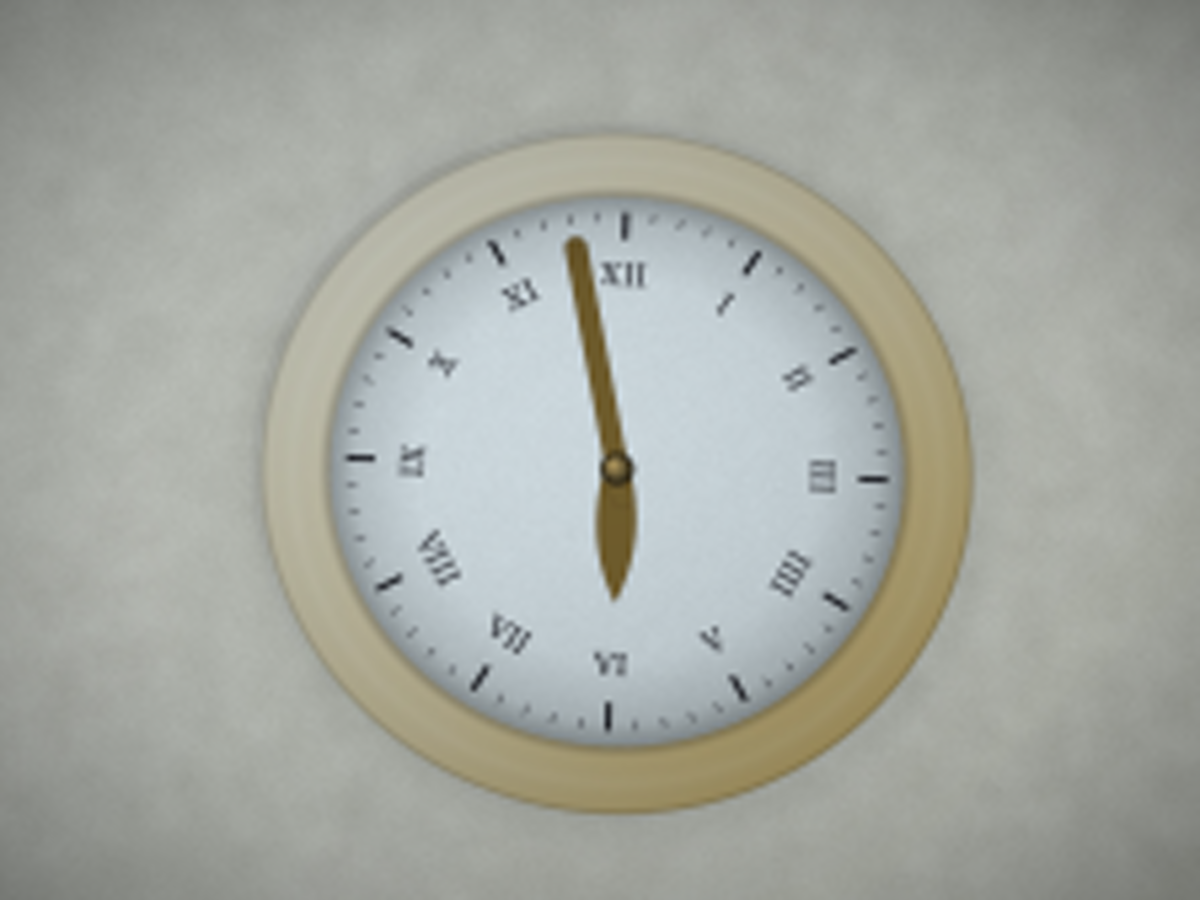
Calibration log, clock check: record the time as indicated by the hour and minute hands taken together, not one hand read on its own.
5:58
